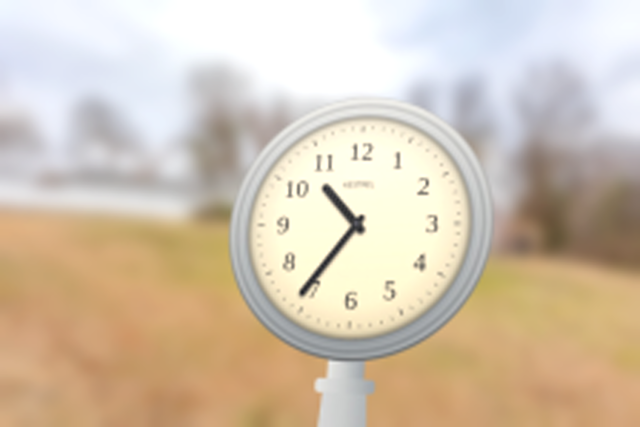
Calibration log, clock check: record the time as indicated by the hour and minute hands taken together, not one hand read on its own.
10:36
